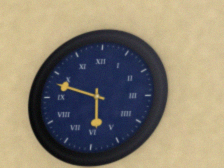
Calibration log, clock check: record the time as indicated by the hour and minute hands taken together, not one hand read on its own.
5:48
